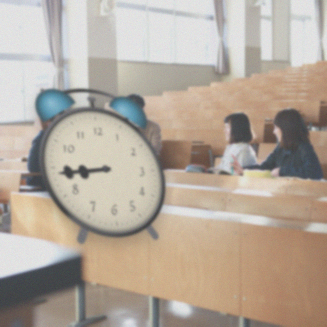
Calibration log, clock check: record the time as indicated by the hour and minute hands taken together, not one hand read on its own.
8:44
